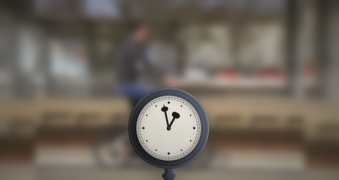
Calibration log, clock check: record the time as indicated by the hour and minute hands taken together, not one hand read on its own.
12:58
